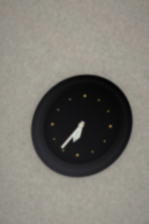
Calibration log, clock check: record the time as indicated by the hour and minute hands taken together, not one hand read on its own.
6:36
